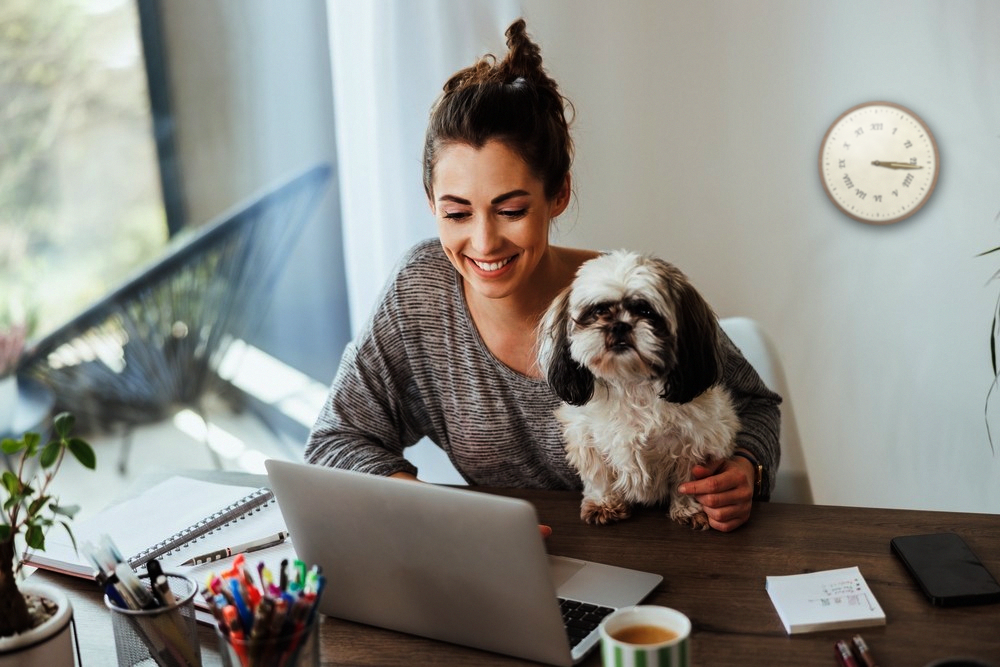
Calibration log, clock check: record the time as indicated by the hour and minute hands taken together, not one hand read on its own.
3:16
